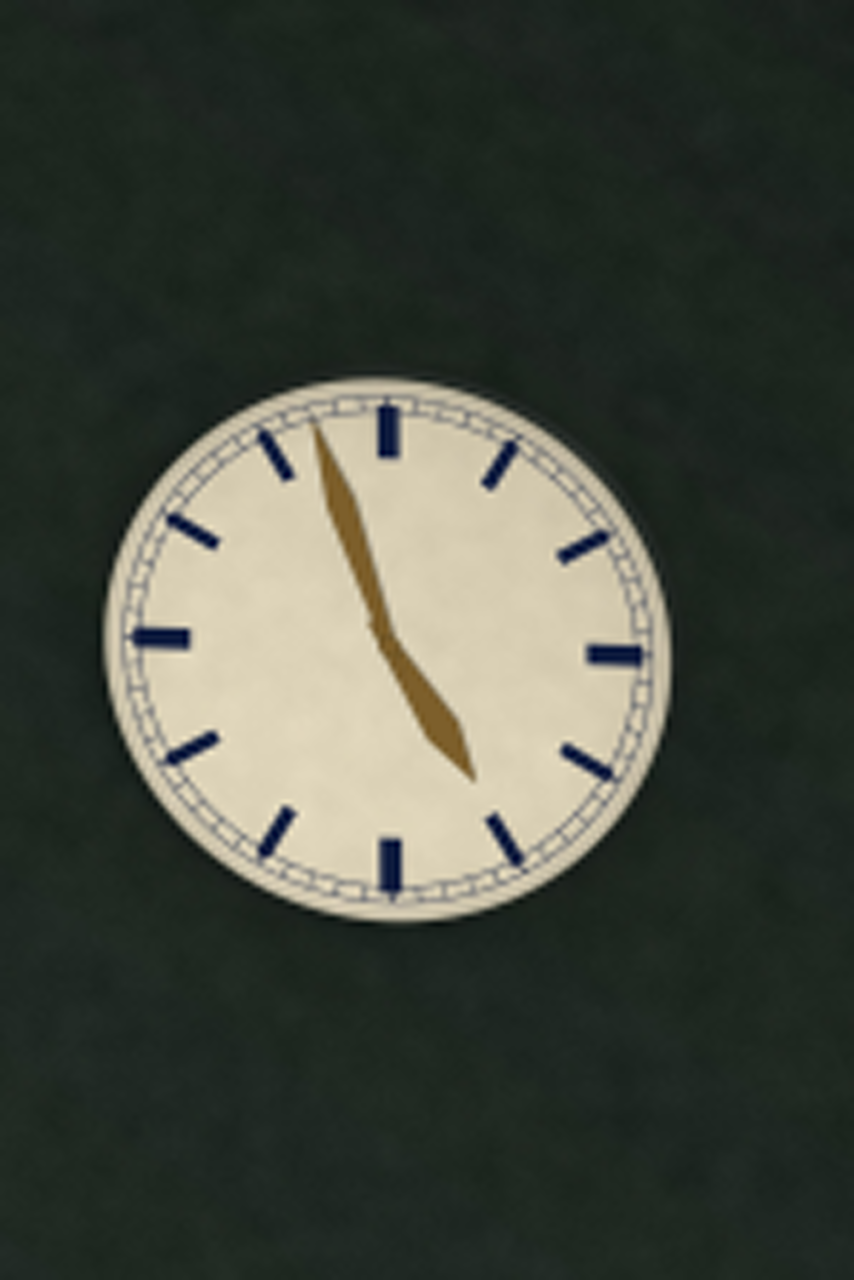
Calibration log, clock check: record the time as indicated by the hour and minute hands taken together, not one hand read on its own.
4:57
